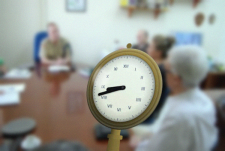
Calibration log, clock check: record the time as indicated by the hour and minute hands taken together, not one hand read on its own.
8:42
